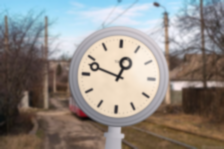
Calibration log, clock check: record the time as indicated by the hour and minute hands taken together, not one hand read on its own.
12:48
